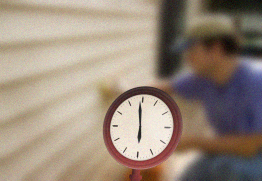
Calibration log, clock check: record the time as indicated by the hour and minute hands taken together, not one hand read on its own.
5:59
